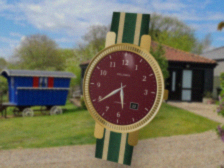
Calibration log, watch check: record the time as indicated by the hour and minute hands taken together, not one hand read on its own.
5:39
